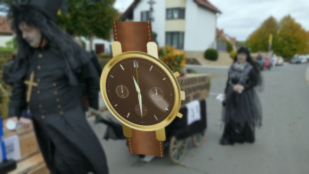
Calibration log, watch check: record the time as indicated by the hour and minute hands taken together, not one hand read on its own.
11:30
